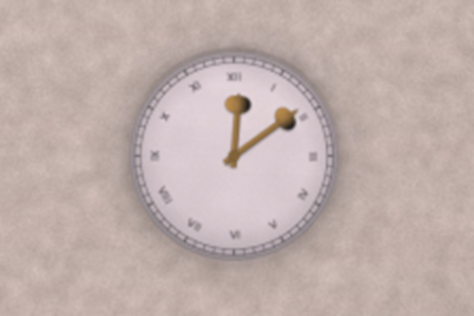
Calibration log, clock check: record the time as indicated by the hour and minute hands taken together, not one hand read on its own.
12:09
